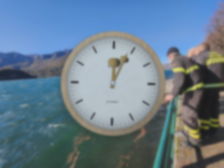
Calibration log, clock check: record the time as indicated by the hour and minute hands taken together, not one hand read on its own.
12:04
